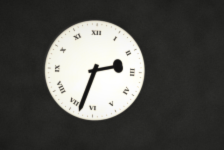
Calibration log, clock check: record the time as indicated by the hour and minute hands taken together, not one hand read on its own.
2:33
